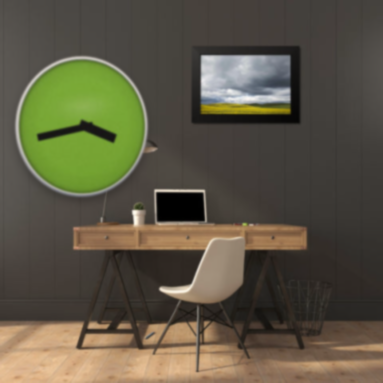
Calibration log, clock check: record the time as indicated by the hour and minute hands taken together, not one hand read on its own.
3:43
